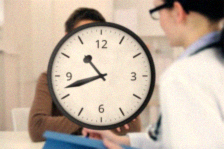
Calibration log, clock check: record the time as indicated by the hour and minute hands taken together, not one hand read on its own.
10:42
